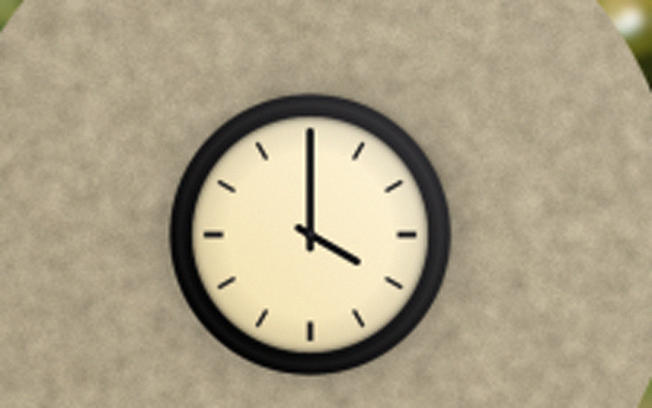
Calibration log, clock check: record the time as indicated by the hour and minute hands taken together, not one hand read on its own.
4:00
